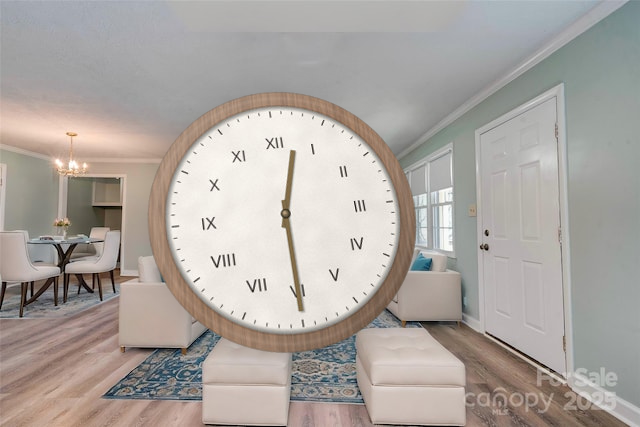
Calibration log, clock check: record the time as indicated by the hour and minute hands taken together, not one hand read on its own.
12:30
